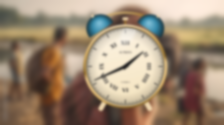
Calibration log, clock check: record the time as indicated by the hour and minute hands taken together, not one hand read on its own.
1:41
